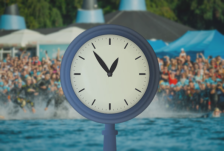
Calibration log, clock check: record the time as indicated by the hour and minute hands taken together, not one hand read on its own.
12:54
